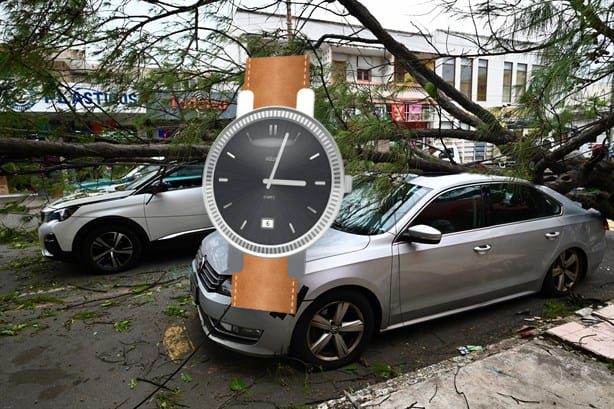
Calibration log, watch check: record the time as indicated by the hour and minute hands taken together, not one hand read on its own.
3:03
